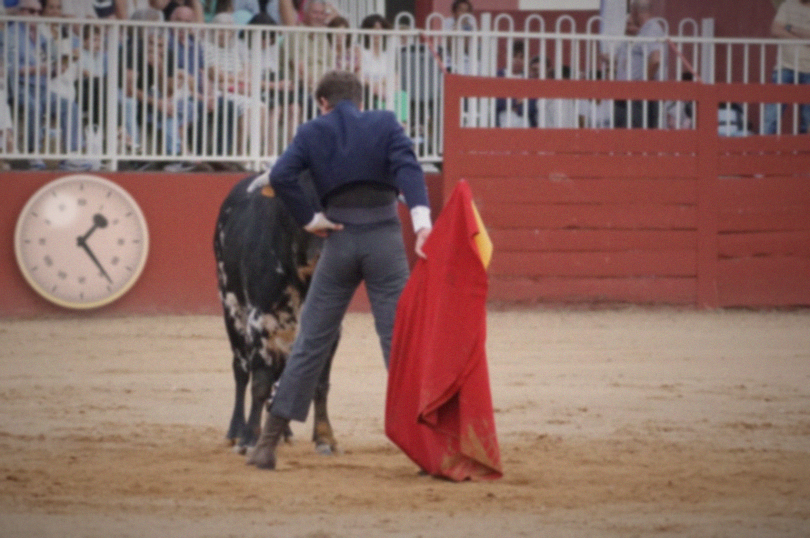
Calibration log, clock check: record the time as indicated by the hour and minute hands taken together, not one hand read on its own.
1:24
